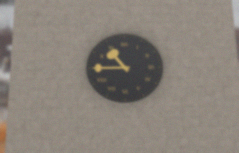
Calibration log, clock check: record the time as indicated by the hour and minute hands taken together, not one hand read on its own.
10:45
